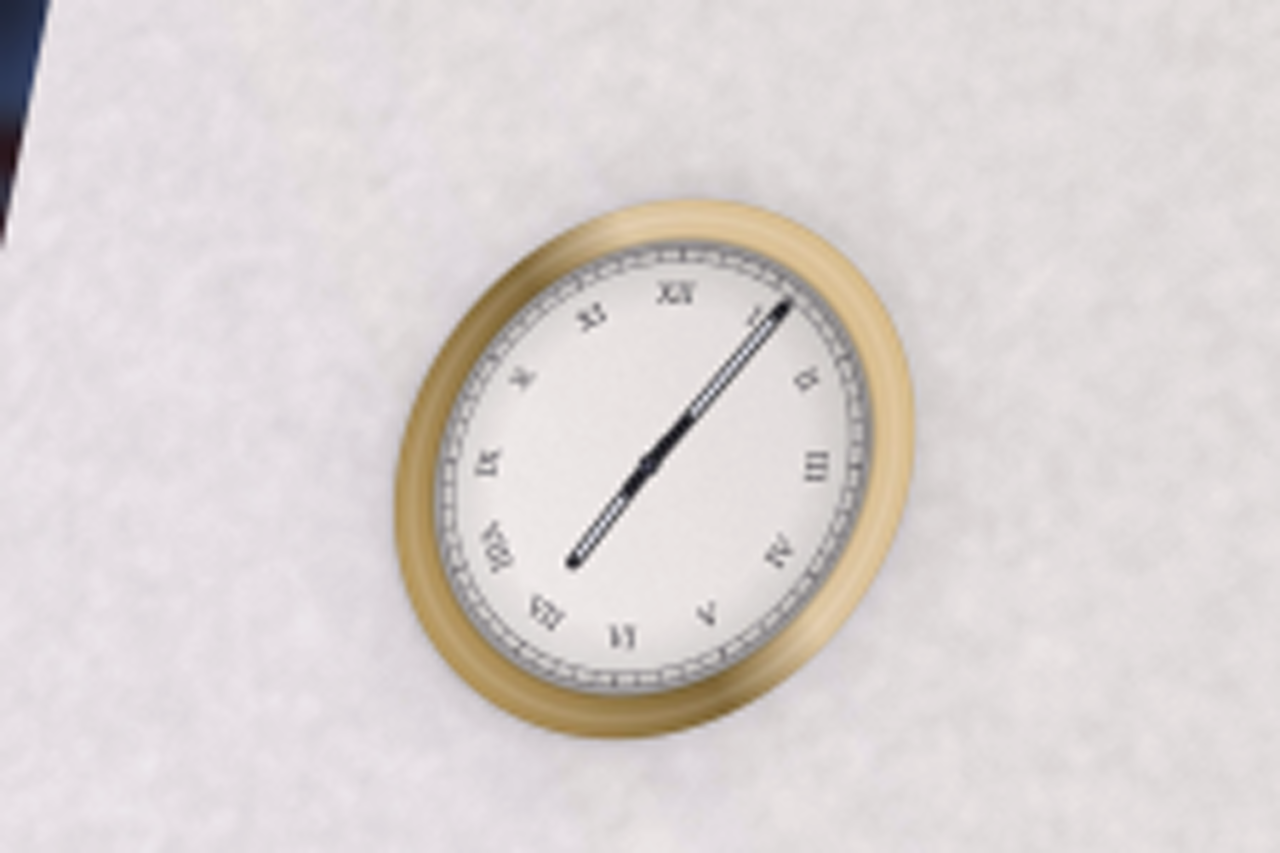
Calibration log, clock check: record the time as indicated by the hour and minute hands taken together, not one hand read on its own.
7:06
